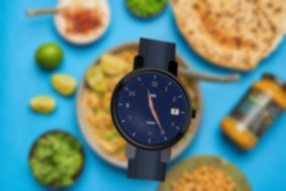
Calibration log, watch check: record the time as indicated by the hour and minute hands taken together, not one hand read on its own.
11:25
